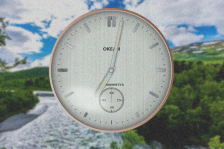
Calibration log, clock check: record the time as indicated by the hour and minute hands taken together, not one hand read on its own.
7:02
